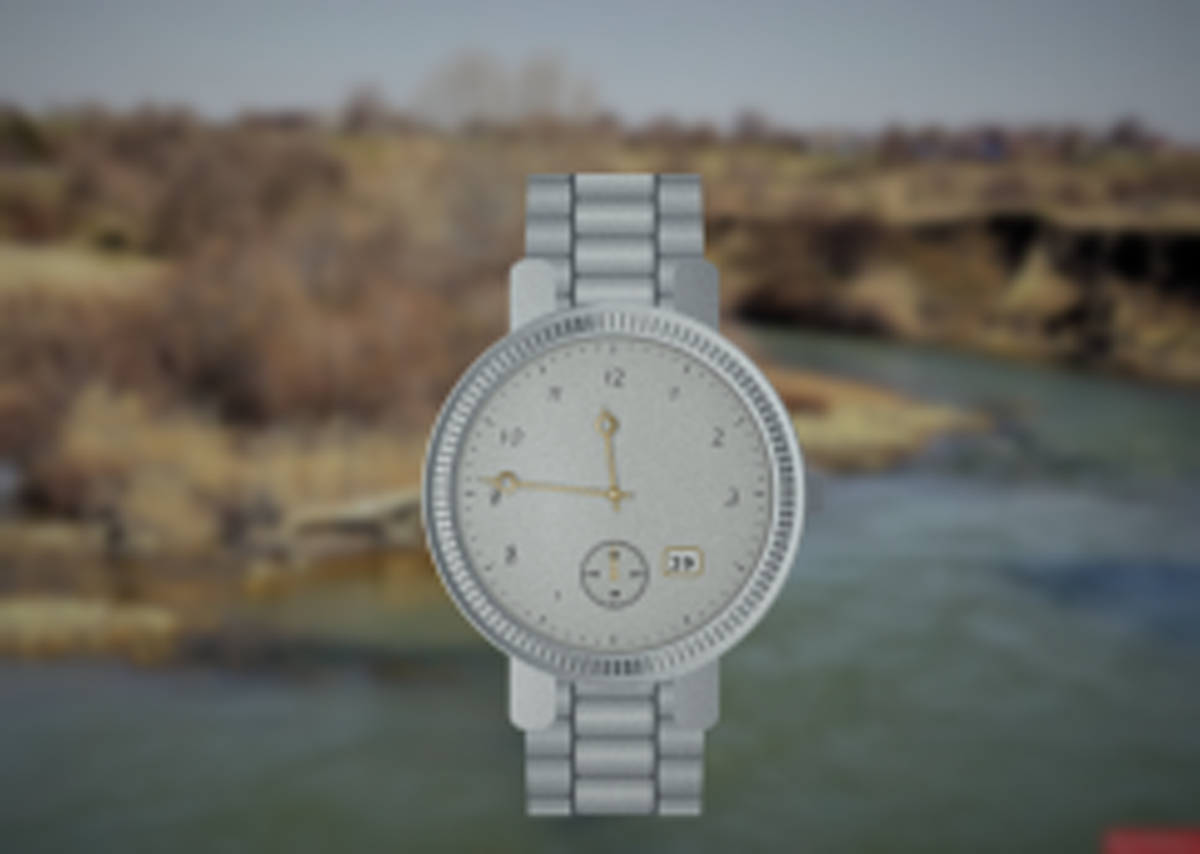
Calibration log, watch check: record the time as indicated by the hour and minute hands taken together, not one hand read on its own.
11:46
